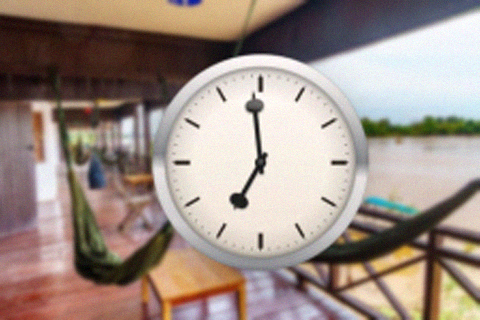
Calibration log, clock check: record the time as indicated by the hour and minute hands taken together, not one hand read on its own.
6:59
